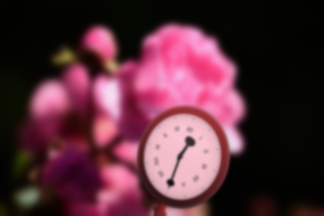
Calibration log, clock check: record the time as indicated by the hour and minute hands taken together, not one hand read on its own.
12:30
